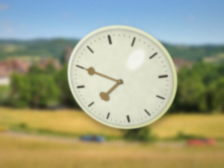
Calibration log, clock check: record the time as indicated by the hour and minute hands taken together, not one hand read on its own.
7:50
